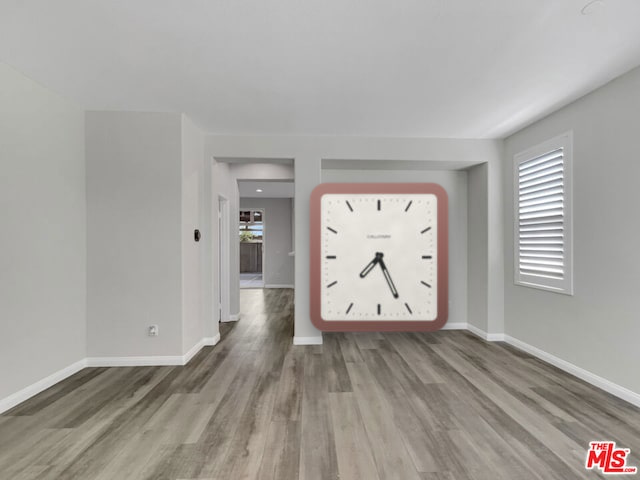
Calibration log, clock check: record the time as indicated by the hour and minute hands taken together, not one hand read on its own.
7:26
